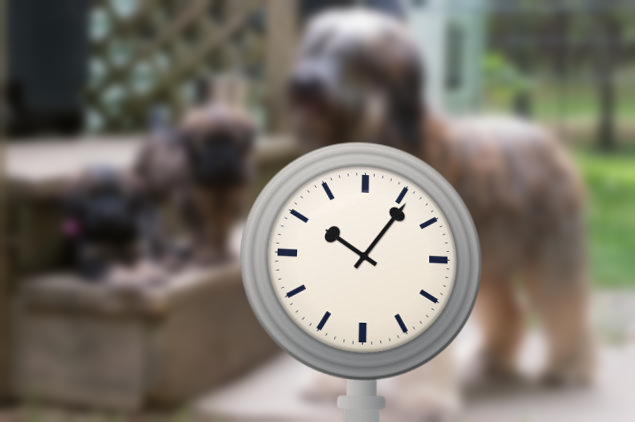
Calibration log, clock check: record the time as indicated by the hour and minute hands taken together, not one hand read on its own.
10:06
